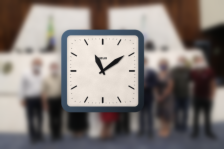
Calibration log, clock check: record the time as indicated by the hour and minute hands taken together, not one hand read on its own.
11:09
